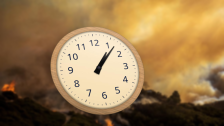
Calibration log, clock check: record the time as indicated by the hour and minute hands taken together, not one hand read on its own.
1:07
